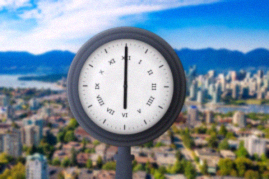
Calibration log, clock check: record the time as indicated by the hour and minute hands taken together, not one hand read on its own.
6:00
